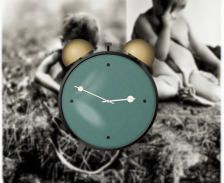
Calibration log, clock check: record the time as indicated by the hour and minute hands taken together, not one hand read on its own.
2:49
